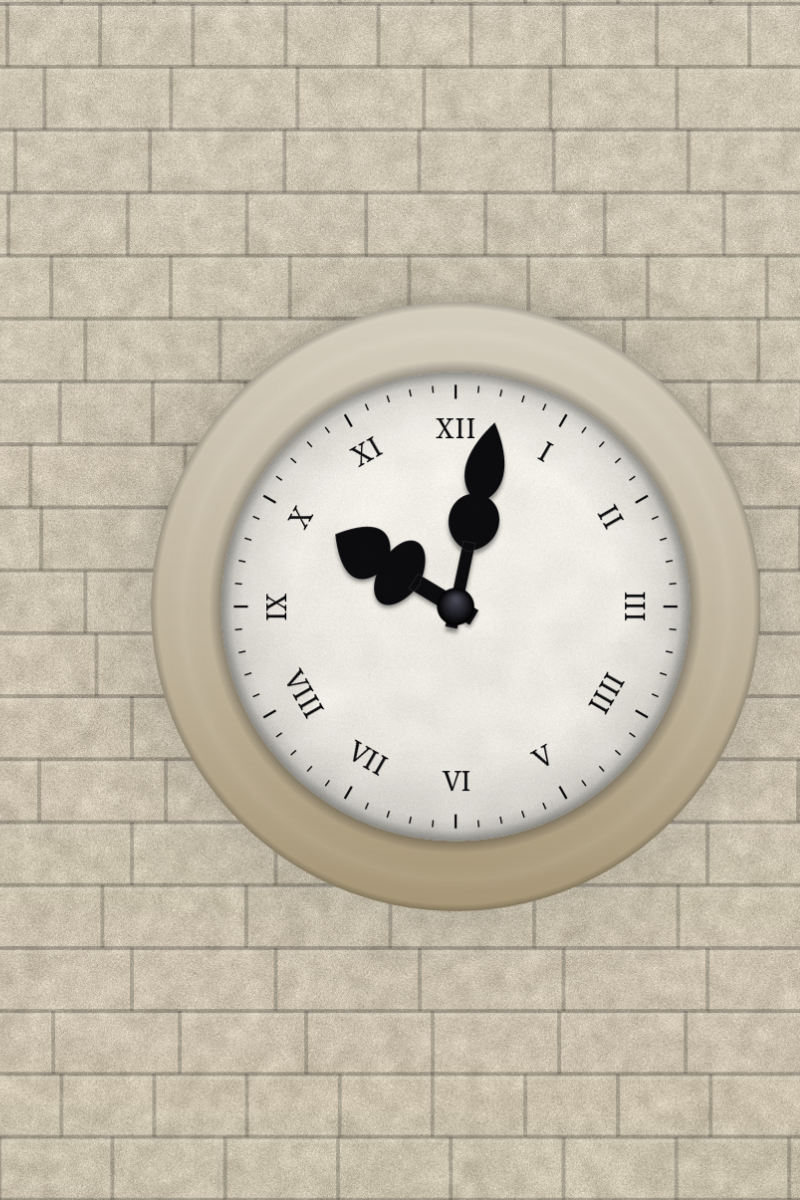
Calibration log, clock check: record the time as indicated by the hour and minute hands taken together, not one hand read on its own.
10:02
